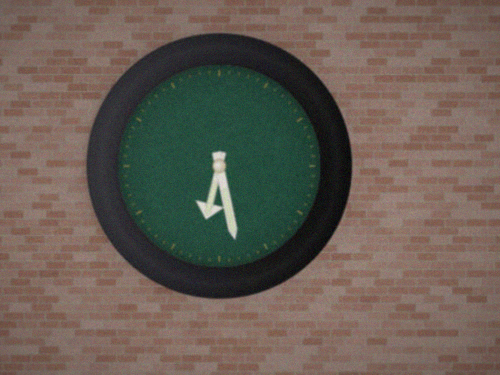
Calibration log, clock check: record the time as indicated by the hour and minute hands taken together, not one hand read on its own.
6:28
